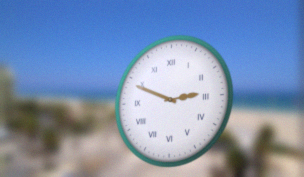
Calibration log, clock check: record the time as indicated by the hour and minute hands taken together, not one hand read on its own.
2:49
